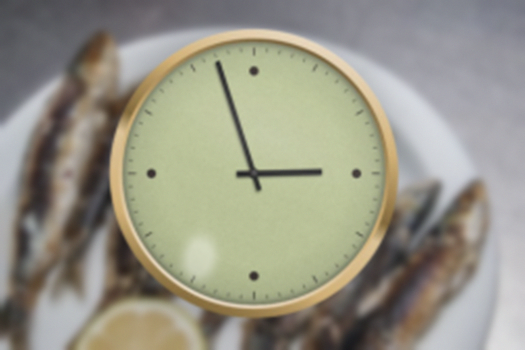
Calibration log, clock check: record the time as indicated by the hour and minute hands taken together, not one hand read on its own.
2:57
